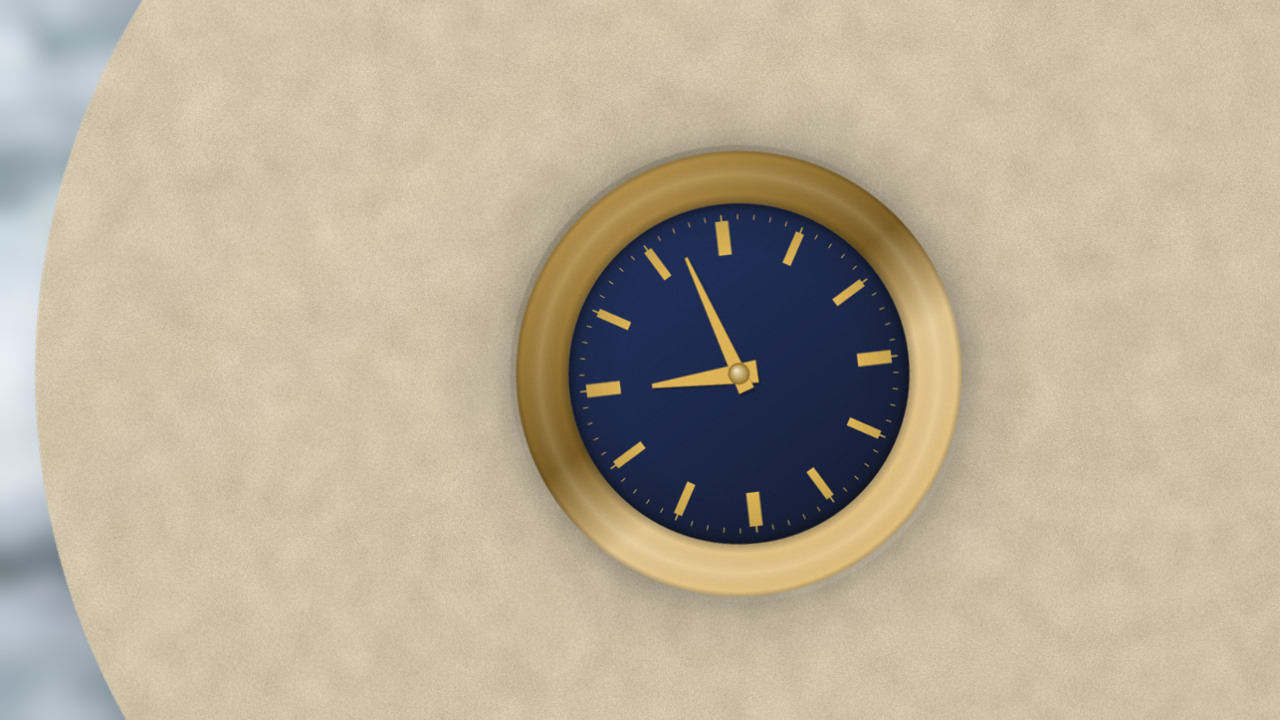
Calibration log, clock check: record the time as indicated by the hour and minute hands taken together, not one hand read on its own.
8:57
